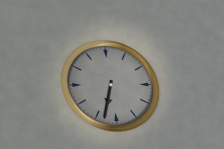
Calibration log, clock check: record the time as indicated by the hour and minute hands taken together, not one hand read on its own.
6:33
